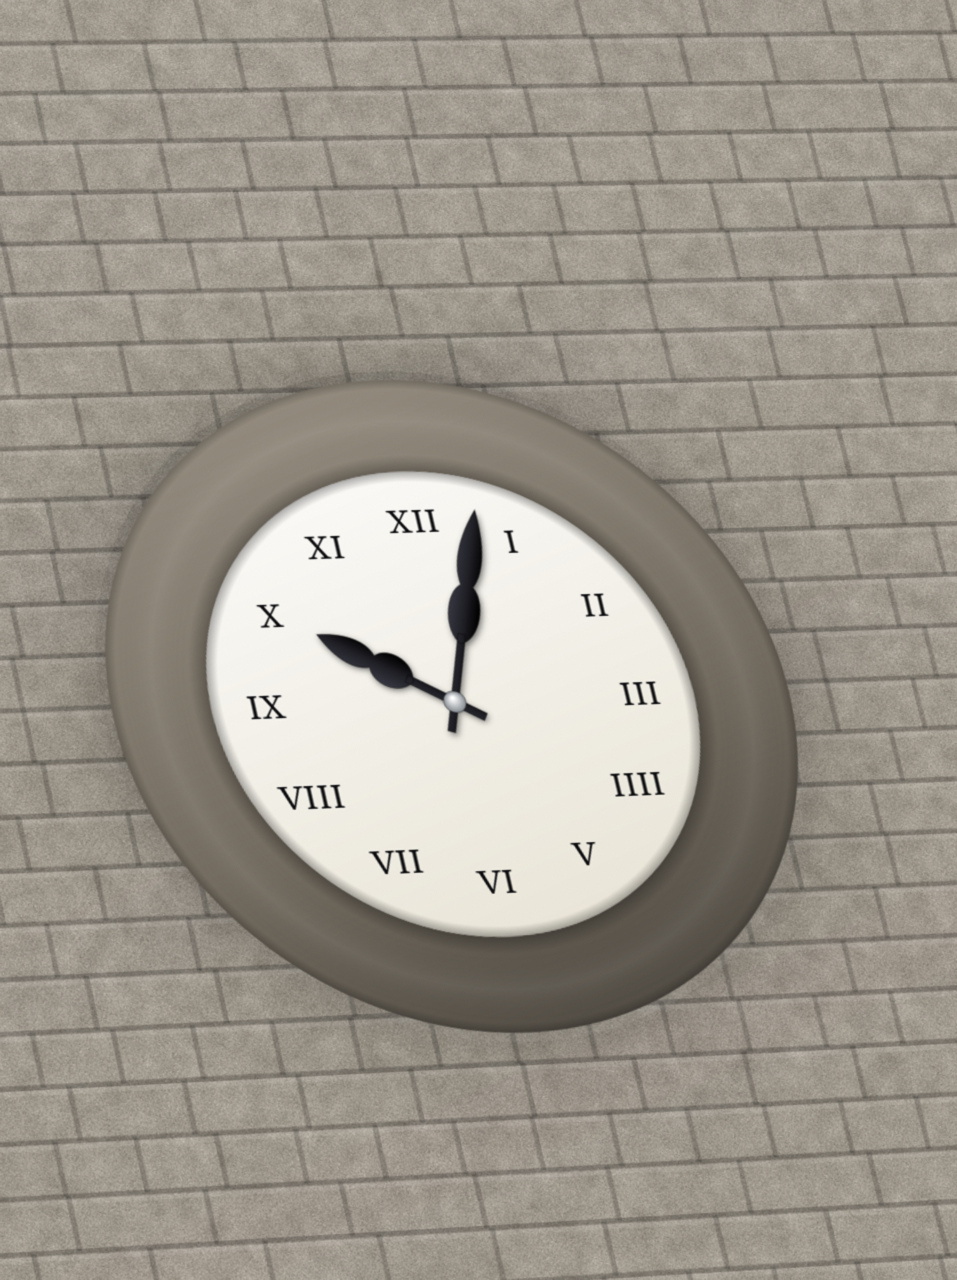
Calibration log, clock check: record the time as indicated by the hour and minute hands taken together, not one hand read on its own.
10:03
